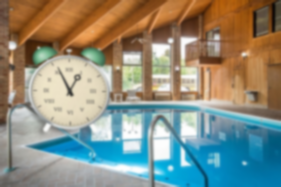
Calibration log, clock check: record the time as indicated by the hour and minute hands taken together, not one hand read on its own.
12:56
